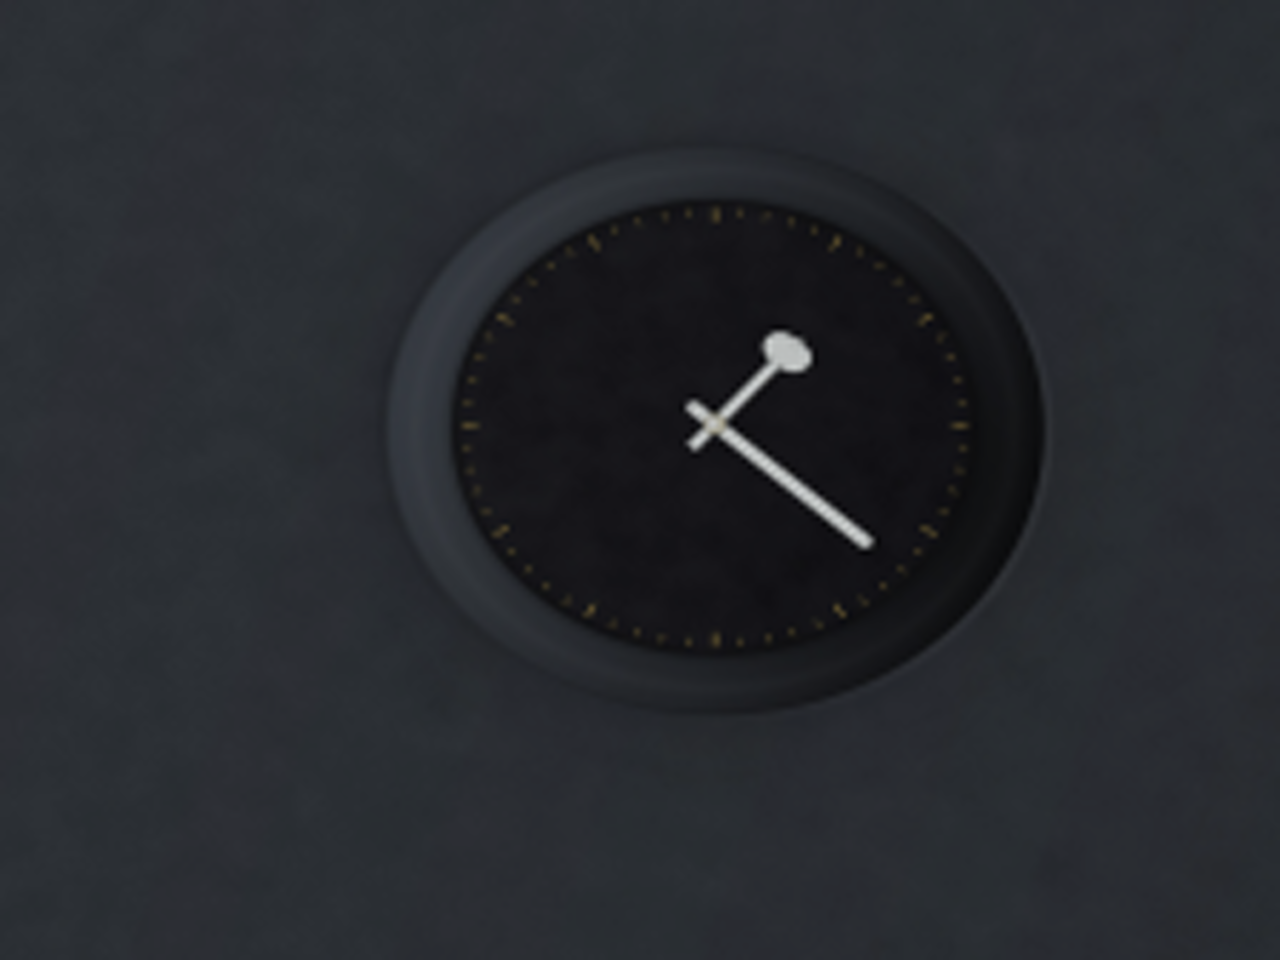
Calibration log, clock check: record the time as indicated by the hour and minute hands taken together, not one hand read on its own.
1:22
